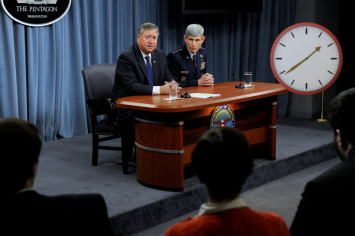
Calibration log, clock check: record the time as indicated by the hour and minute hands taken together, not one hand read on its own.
1:39
